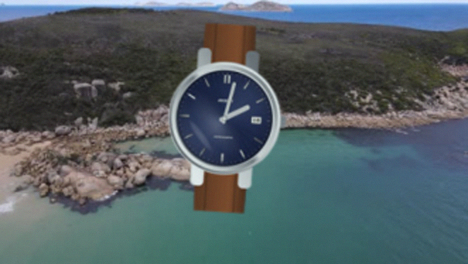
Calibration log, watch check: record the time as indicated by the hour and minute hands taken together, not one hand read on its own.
2:02
